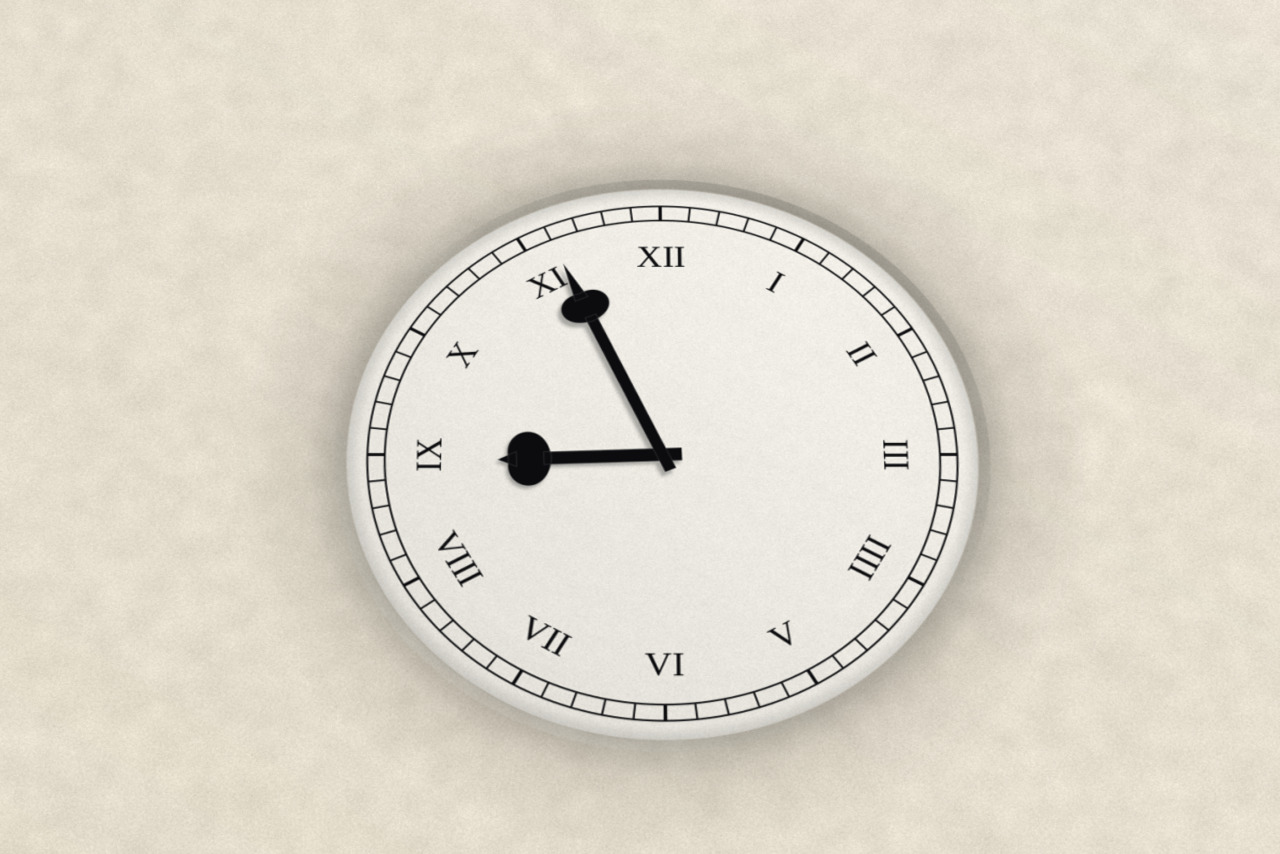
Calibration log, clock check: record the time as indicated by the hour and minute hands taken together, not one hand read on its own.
8:56
